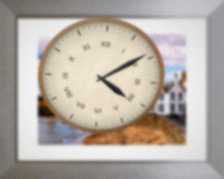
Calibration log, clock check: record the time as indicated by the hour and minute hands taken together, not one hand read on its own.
4:09
